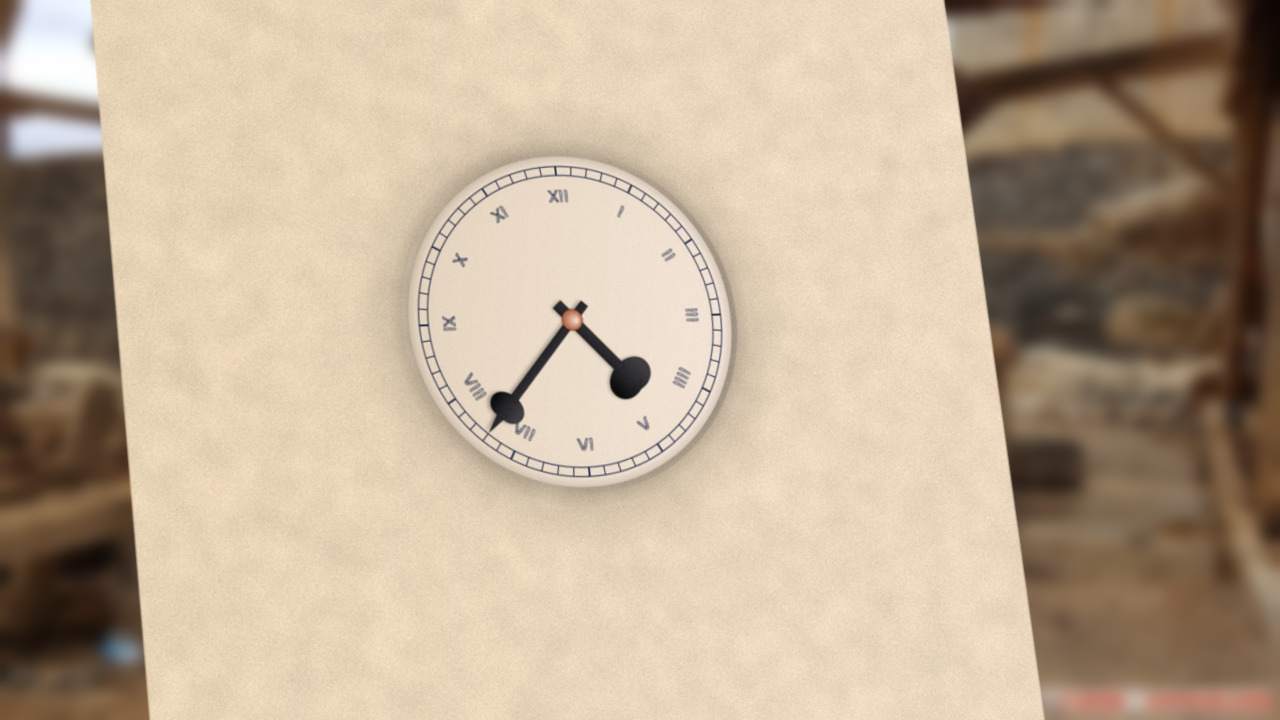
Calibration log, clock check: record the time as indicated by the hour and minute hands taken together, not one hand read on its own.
4:37
